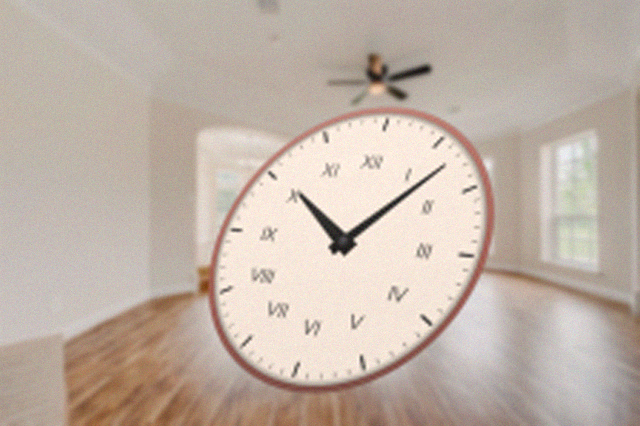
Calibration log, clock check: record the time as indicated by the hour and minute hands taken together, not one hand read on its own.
10:07
